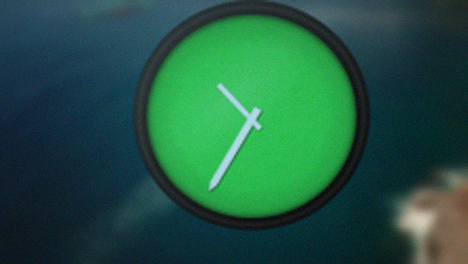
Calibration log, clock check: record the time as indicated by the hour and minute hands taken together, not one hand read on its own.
10:35
